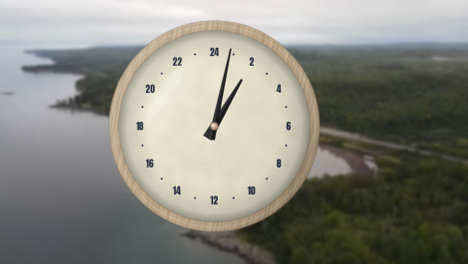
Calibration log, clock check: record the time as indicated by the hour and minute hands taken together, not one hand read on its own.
2:02
